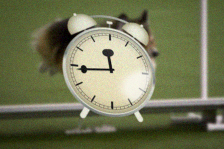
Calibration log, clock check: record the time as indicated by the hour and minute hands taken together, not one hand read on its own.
11:44
